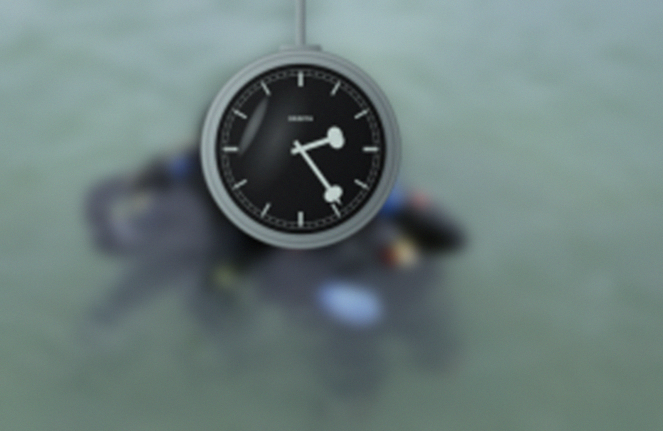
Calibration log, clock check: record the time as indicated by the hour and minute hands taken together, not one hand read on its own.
2:24
